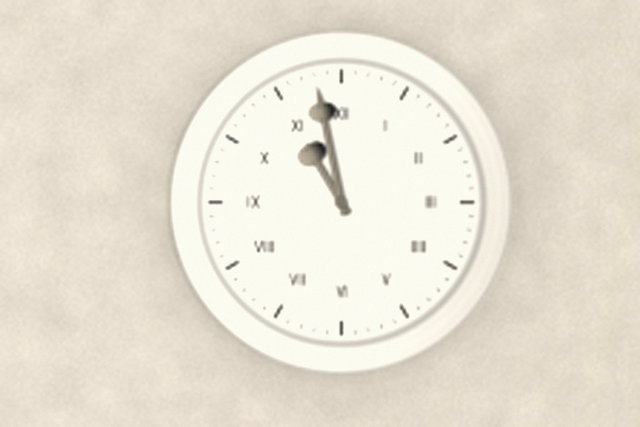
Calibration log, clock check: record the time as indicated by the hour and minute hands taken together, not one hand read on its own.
10:58
